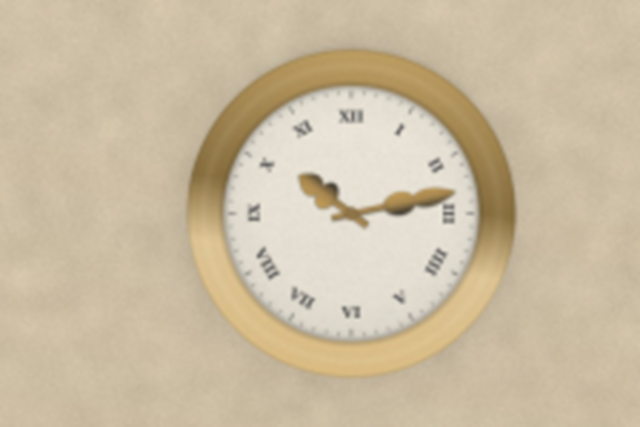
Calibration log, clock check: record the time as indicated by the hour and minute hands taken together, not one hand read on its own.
10:13
